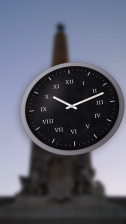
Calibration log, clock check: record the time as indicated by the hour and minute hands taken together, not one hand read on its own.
10:12
